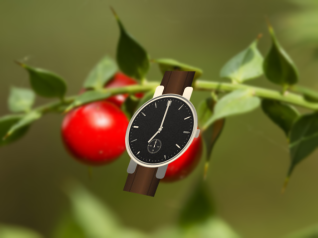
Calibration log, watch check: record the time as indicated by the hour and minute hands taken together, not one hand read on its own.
7:00
